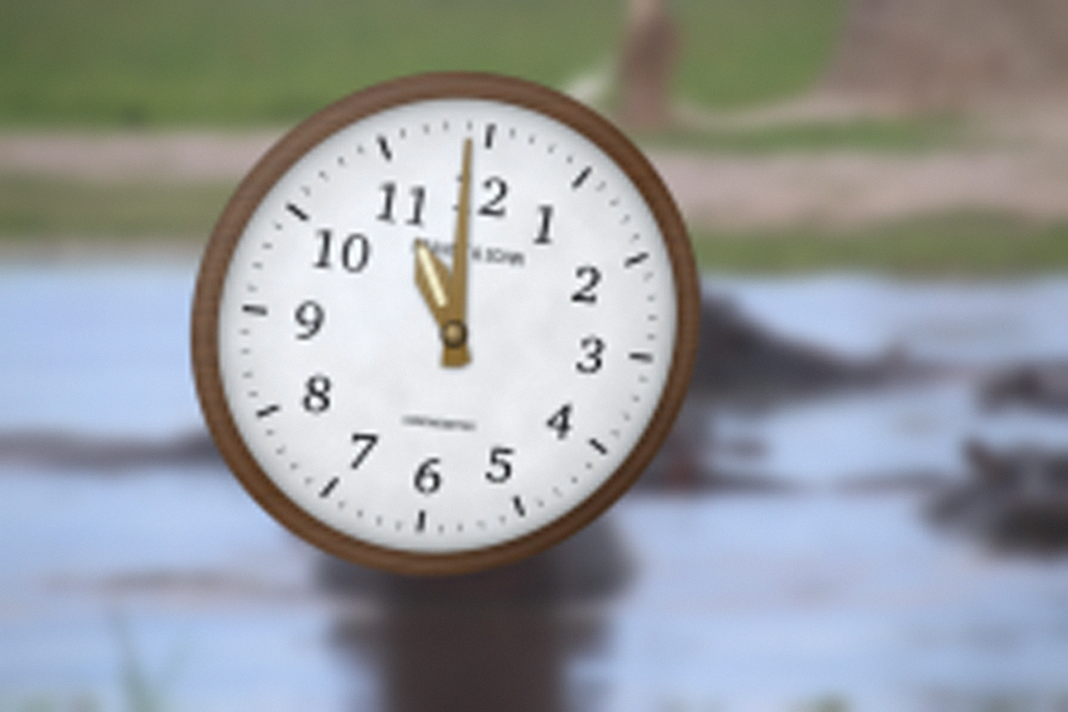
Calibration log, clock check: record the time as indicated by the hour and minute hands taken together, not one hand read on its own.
10:59
